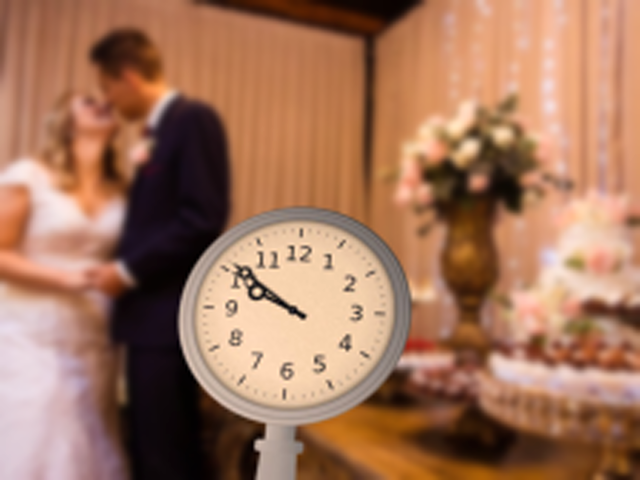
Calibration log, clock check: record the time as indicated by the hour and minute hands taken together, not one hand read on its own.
9:51
